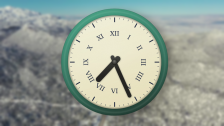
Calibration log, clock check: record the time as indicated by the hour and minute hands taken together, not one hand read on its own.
7:26
